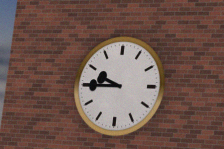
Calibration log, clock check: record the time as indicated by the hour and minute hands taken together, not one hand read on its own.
9:45
